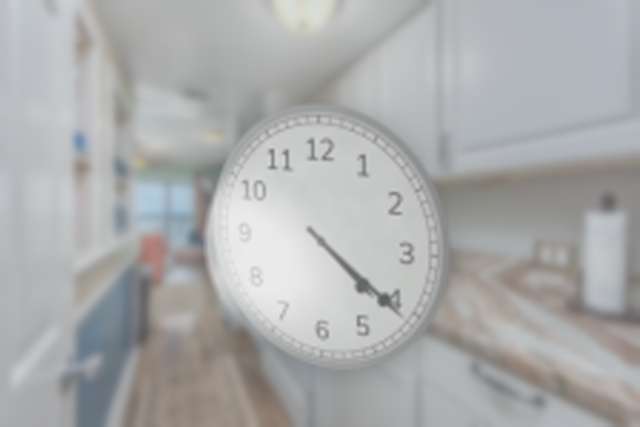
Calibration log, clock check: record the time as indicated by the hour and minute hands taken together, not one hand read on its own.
4:21
